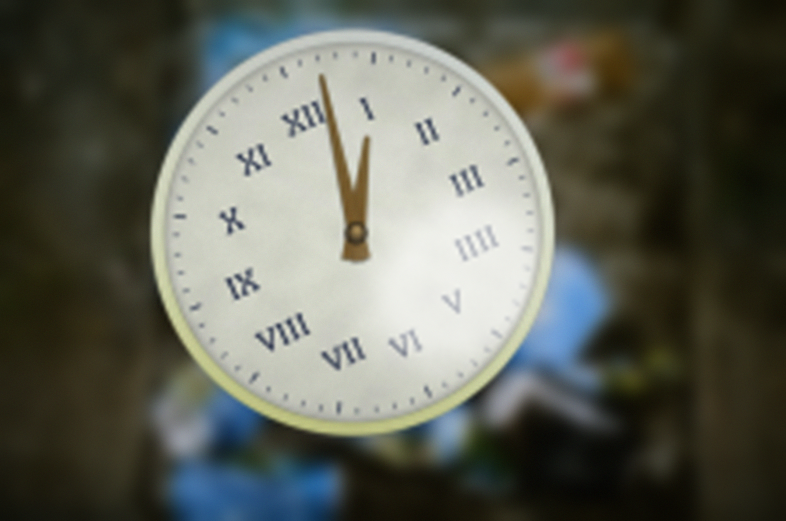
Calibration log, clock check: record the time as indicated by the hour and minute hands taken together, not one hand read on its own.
1:02
